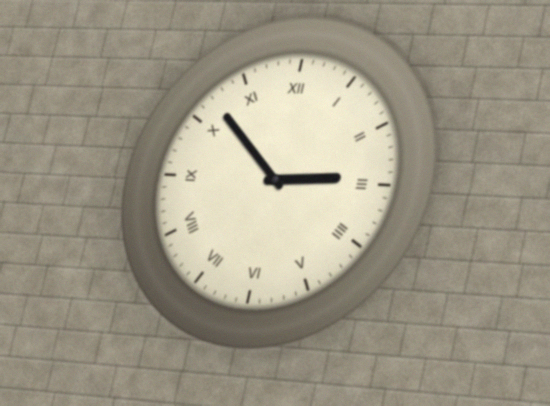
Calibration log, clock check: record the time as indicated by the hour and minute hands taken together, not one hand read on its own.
2:52
